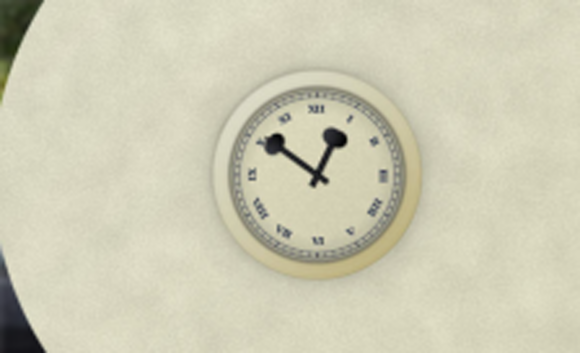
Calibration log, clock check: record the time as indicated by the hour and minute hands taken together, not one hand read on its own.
12:51
